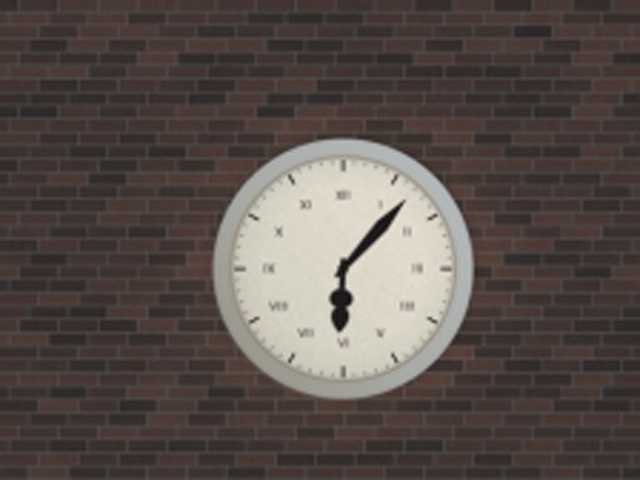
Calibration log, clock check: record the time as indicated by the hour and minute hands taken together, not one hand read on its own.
6:07
